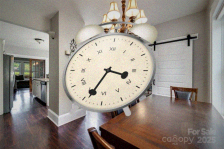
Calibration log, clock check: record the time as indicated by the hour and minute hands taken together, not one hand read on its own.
3:34
